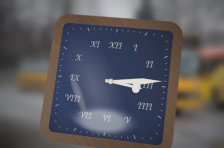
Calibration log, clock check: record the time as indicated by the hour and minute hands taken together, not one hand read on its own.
3:14
